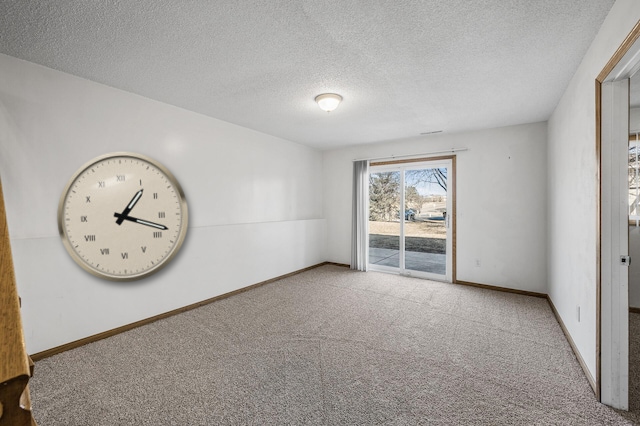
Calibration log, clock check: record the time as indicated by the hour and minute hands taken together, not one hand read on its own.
1:18
